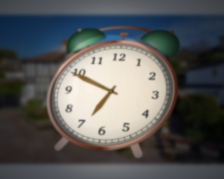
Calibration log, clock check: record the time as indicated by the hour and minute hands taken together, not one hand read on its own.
6:49
